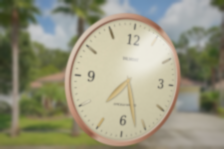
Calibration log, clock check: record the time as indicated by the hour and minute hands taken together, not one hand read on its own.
7:27
